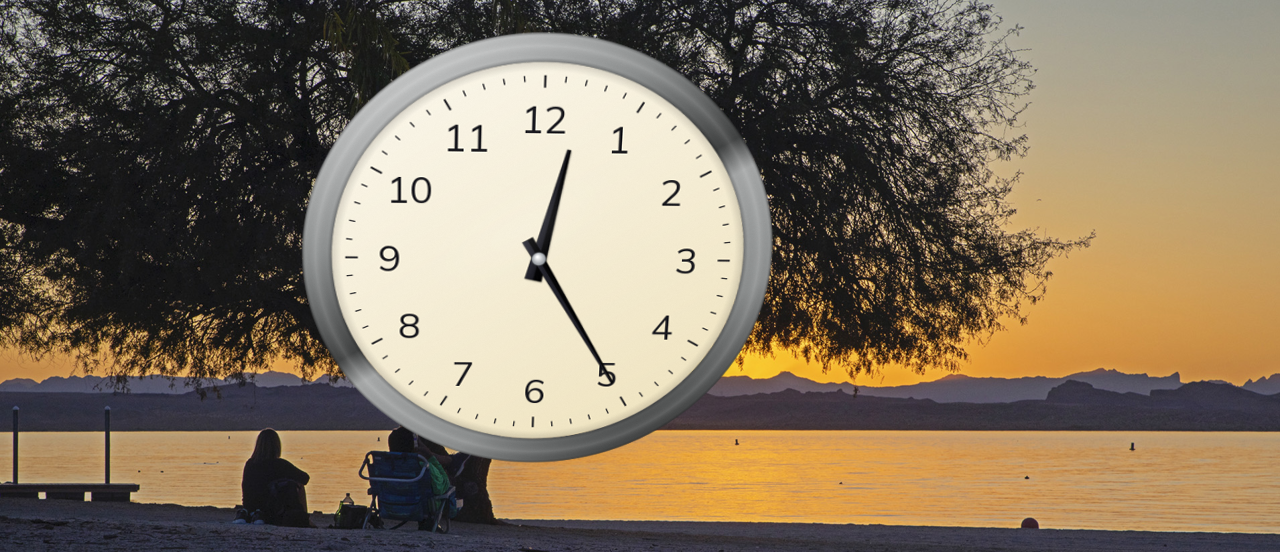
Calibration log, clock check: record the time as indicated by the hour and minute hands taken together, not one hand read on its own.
12:25
